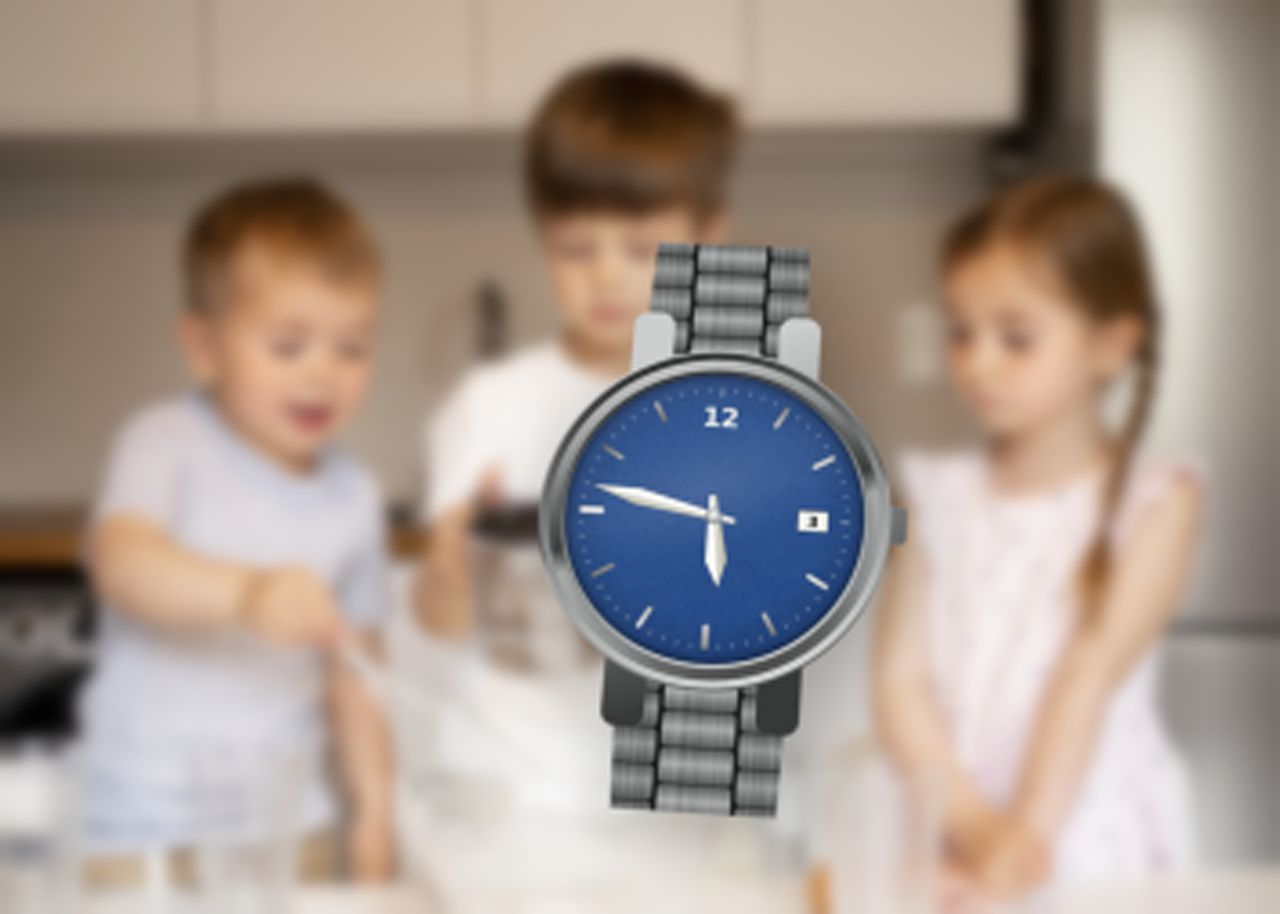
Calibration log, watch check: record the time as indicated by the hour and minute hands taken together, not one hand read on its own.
5:47
